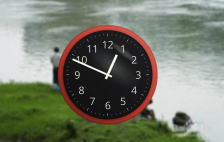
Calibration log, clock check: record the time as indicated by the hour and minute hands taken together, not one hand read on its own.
12:49
